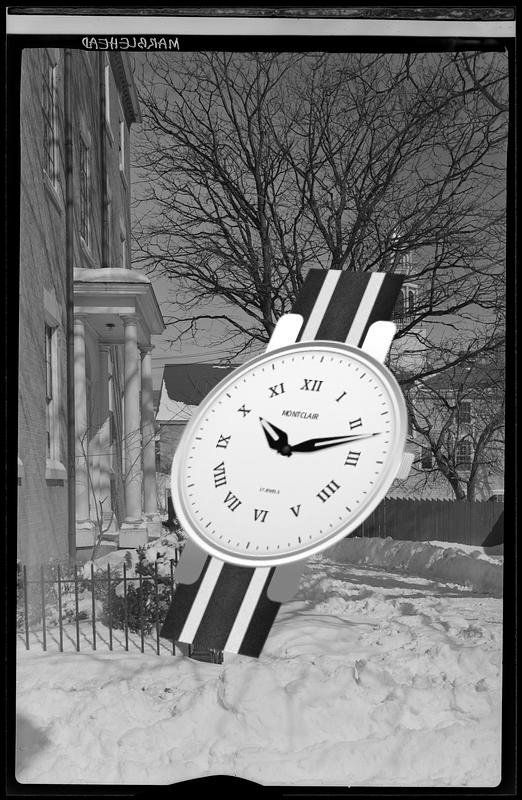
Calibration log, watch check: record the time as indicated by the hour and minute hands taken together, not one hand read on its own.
10:12
